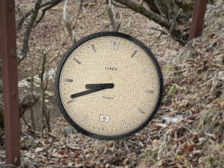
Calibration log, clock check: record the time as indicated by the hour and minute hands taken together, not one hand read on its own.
8:41
